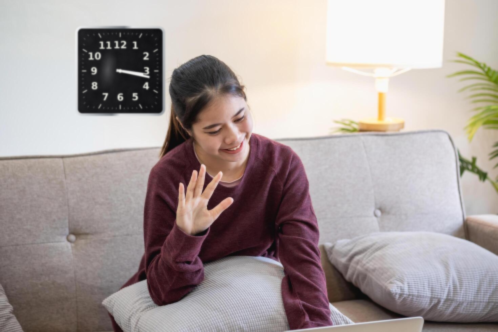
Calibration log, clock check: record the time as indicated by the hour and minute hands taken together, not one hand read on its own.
3:17
